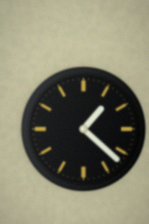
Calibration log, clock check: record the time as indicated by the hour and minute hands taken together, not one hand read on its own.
1:22
